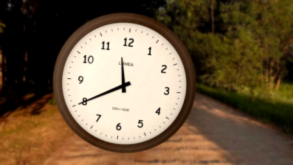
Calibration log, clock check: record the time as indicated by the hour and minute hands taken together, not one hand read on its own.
11:40
